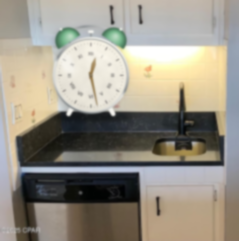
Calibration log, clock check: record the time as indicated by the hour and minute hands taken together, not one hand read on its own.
12:28
